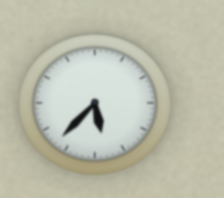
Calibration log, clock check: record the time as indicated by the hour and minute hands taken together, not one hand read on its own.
5:37
